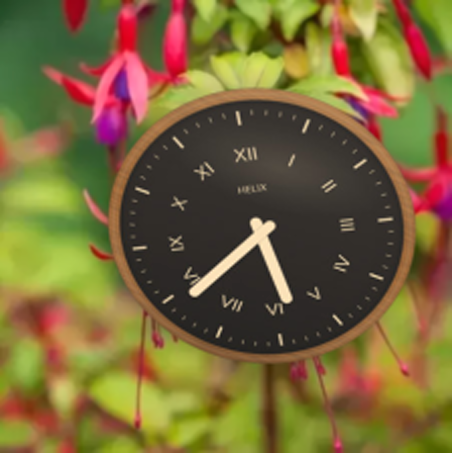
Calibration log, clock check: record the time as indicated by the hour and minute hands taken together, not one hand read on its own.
5:39
